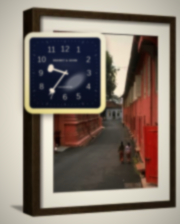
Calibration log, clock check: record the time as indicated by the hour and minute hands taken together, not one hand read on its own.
9:36
